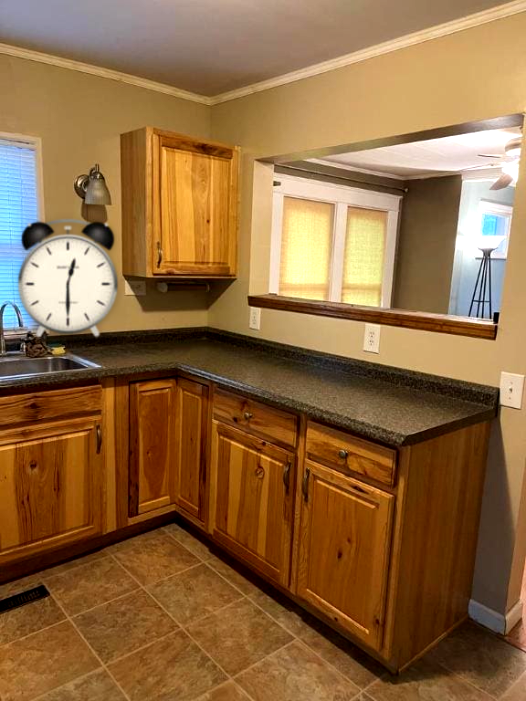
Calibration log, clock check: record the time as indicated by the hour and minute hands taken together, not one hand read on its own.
12:30
